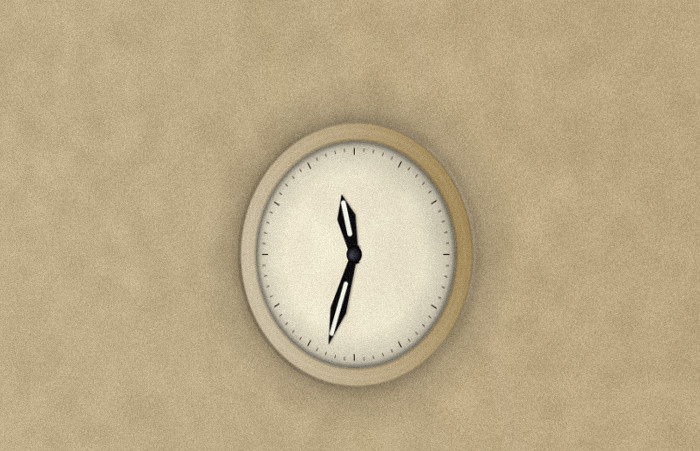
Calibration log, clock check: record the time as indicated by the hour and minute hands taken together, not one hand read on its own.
11:33
